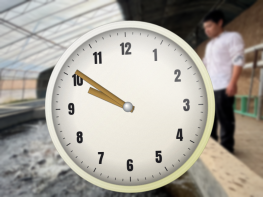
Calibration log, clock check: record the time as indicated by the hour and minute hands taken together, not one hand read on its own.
9:51
